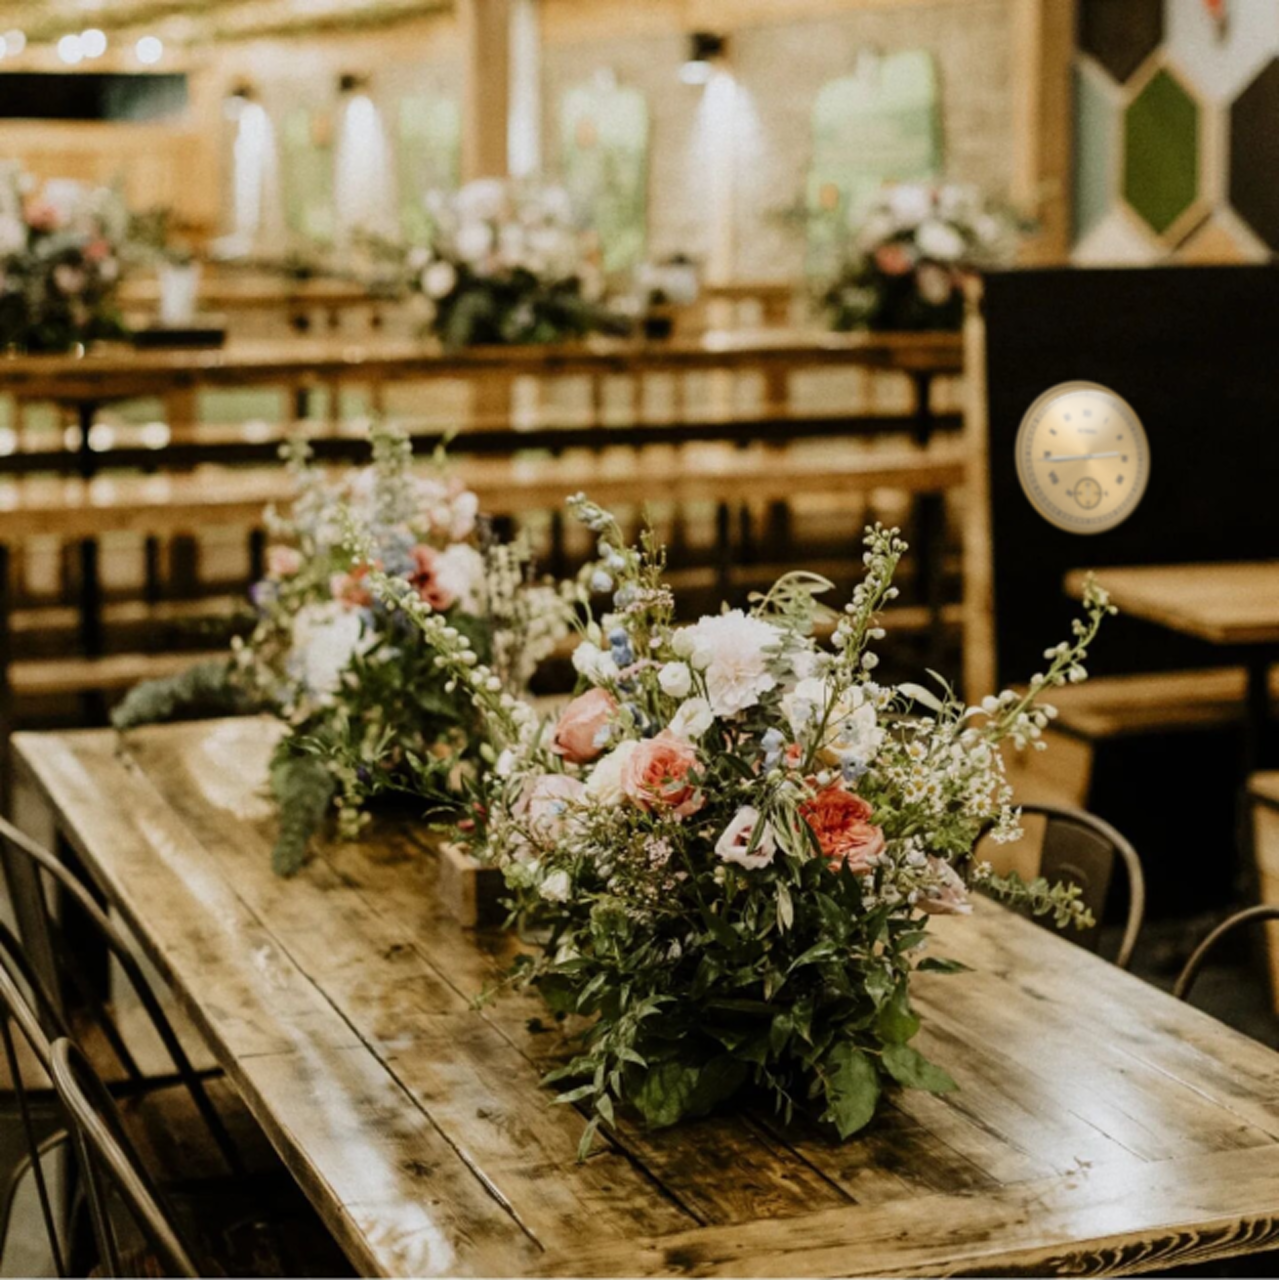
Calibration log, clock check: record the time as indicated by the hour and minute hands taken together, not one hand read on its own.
2:44
